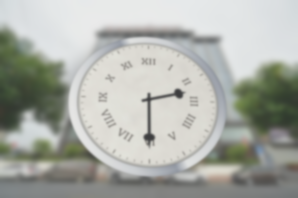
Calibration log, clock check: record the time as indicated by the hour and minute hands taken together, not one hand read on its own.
2:30
